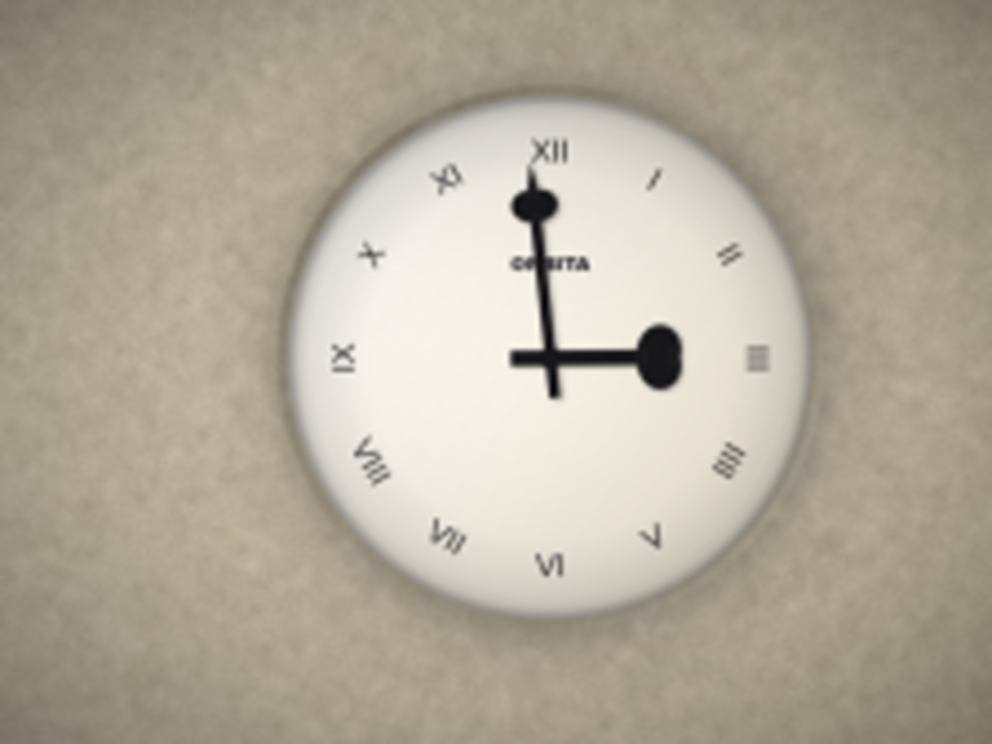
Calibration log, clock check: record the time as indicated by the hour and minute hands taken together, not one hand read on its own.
2:59
